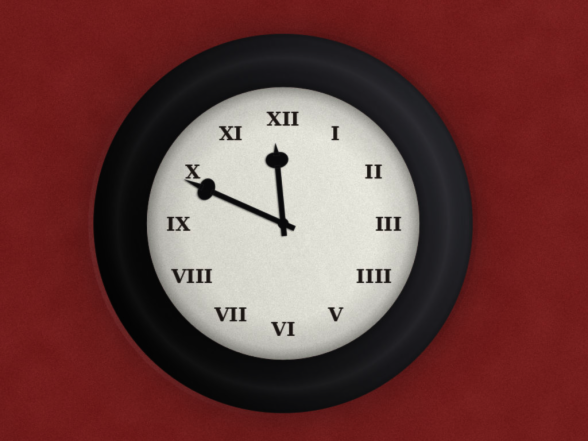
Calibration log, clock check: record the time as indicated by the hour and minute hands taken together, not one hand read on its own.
11:49
